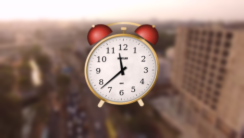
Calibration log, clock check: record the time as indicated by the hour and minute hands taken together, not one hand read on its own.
11:38
